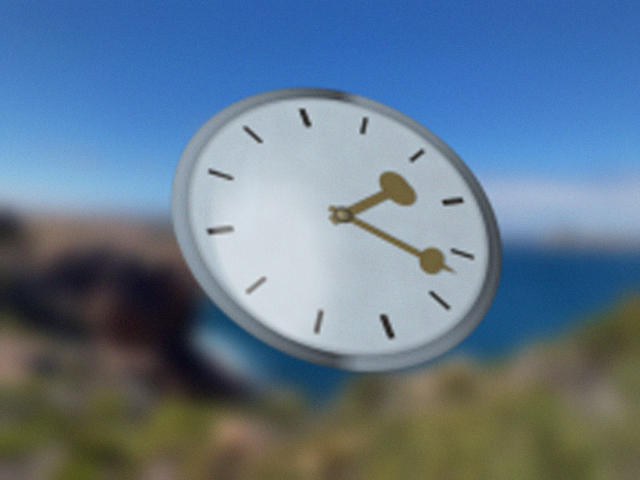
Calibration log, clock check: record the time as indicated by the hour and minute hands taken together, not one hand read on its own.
2:22
